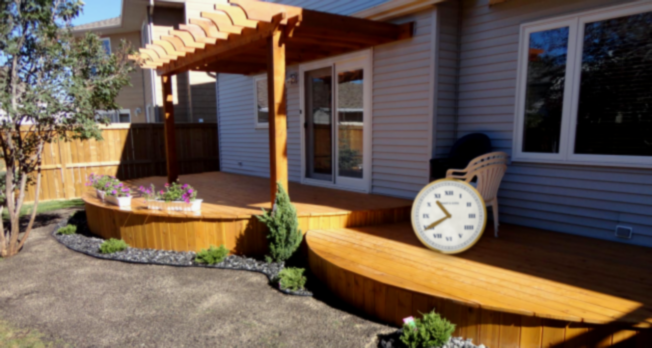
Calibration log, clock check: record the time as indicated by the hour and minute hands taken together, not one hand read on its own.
10:40
